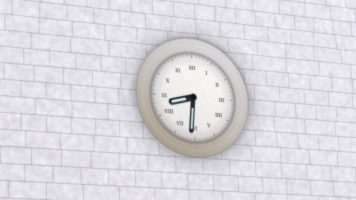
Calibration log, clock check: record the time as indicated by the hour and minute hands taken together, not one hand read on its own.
8:31
